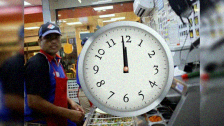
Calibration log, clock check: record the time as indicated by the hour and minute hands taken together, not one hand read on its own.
11:59
